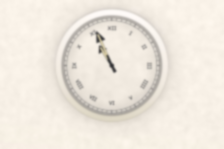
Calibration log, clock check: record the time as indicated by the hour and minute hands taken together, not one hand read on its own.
10:56
